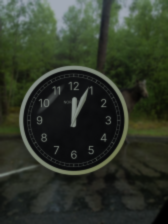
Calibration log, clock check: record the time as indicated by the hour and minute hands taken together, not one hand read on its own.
12:04
